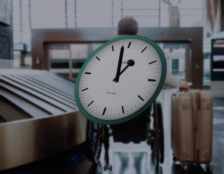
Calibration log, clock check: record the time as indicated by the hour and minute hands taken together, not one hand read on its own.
12:58
